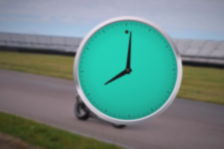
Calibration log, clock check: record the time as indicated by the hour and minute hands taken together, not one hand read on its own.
8:01
